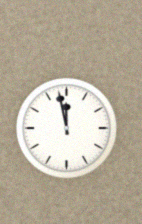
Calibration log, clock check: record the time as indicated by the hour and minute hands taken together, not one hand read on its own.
11:58
